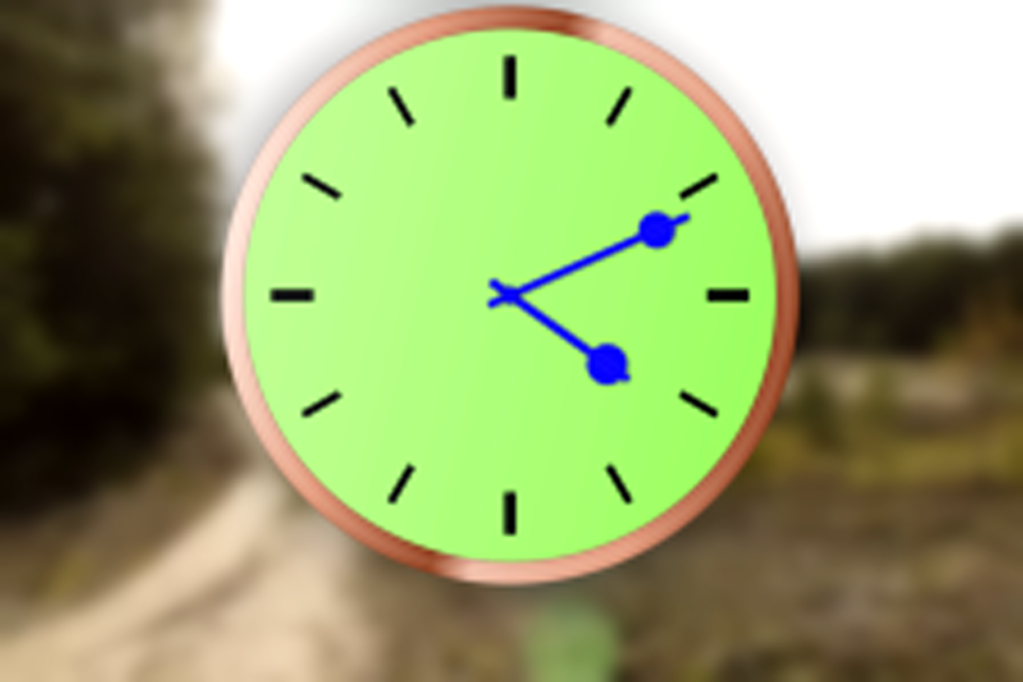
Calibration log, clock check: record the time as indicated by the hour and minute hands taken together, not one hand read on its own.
4:11
